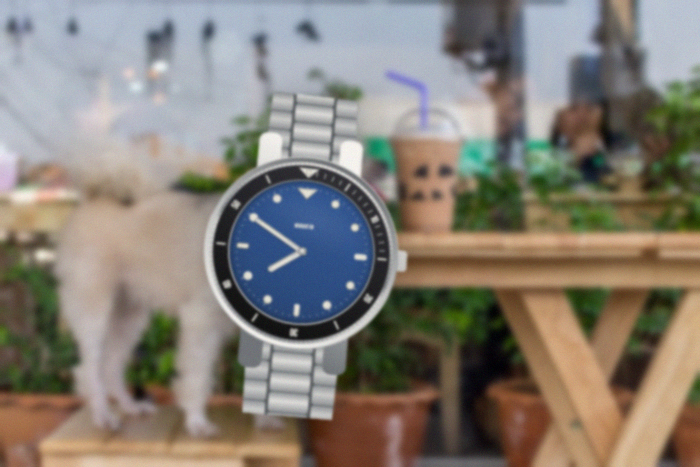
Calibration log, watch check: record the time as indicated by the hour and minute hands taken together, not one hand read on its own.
7:50
